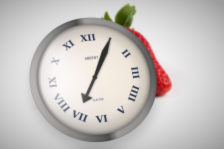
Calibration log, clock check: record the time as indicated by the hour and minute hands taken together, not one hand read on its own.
7:05
